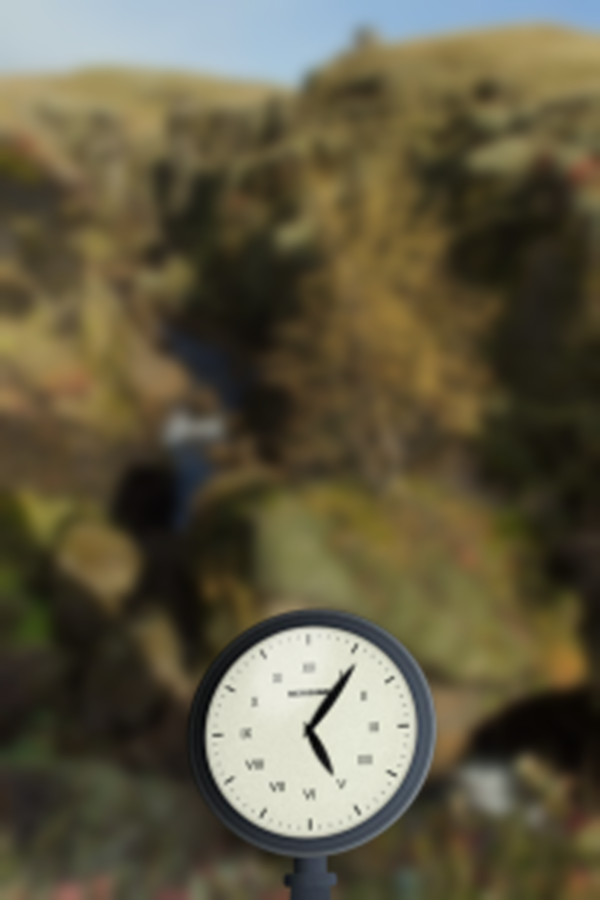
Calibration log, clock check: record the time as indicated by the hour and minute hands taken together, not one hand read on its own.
5:06
